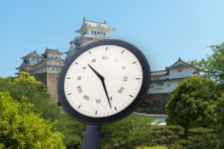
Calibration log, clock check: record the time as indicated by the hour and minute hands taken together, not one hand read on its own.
10:26
